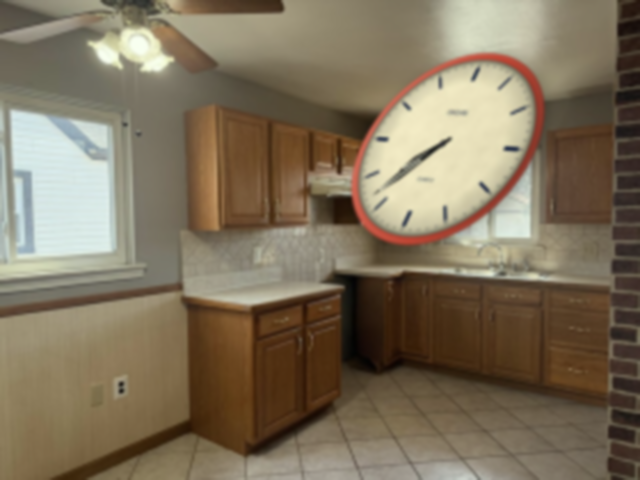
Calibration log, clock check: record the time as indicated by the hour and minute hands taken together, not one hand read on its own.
7:37
